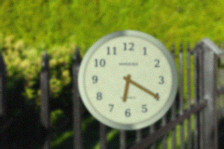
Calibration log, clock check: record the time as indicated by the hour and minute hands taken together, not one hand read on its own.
6:20
